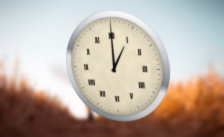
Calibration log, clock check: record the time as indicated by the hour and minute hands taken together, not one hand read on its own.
1:00
